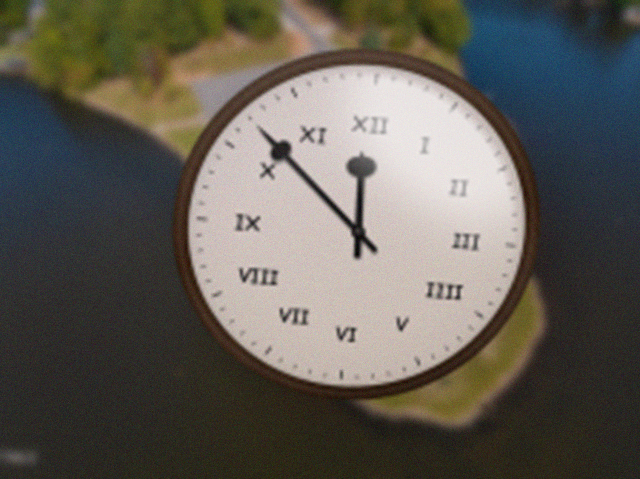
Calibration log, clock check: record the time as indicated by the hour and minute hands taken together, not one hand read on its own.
11:52
